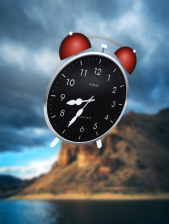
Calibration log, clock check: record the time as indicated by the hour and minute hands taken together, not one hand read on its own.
8:35
